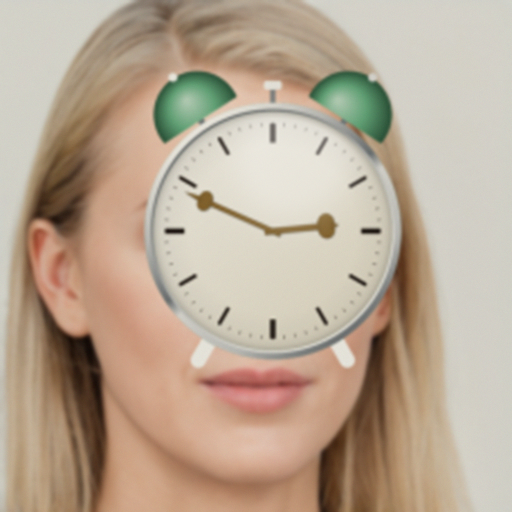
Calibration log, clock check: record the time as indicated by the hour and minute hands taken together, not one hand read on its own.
2:49
